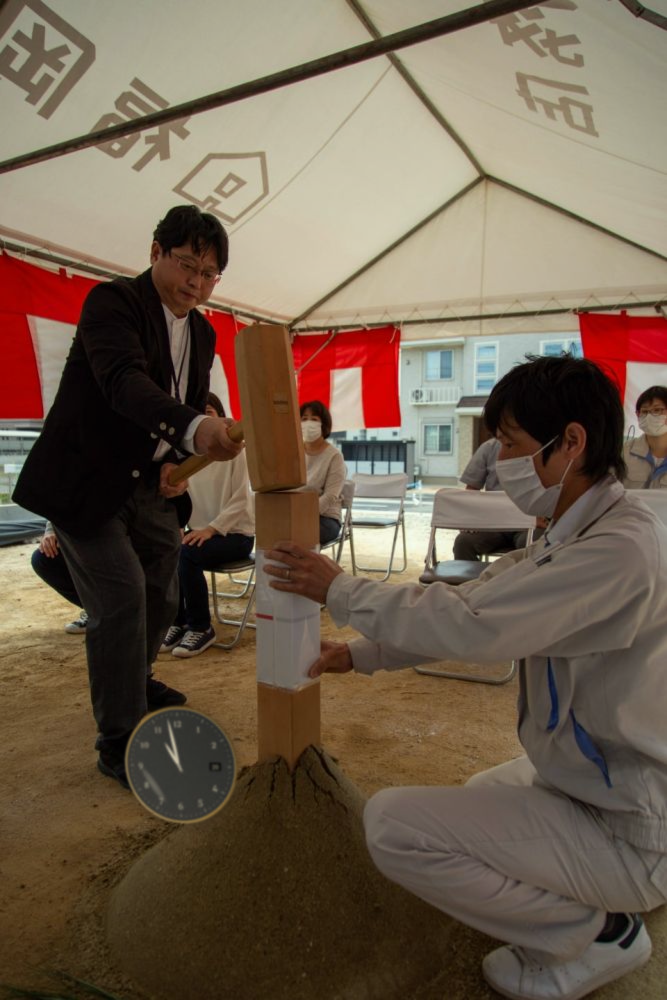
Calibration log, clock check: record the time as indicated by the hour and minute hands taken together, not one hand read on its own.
10:58
